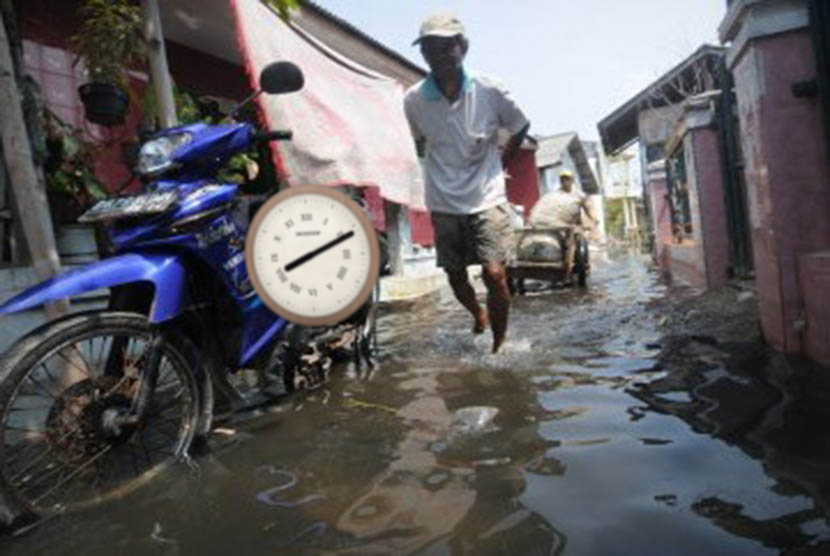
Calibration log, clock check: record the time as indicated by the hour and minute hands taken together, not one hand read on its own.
8:11
